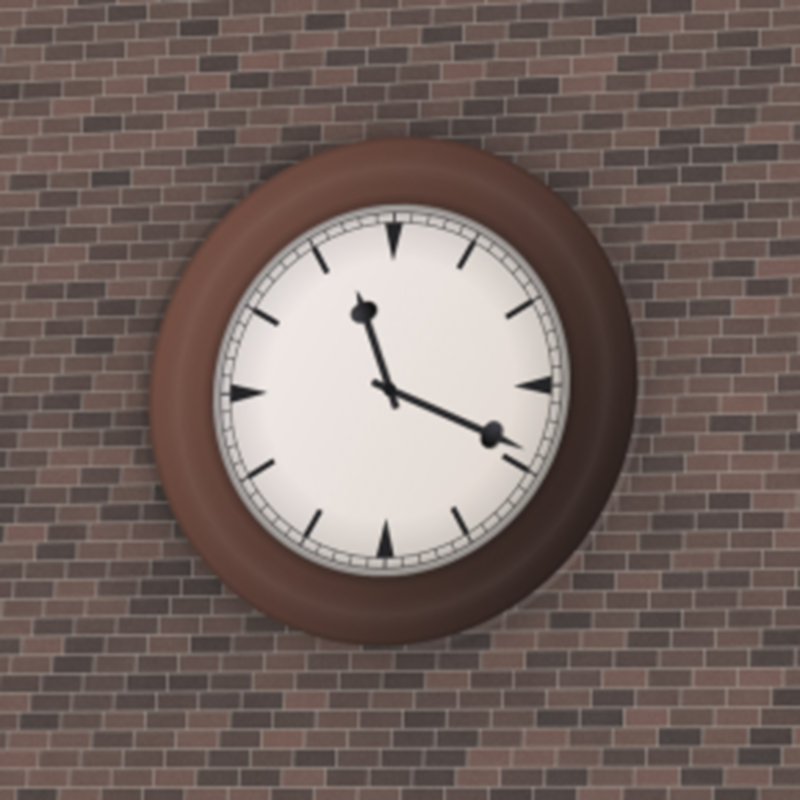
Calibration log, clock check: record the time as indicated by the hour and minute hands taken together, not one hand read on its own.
11:19
